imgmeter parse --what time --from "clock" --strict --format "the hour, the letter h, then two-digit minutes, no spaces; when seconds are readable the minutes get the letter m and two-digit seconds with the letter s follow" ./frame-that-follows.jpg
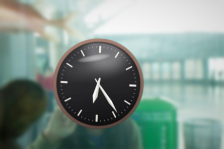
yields 6h24
